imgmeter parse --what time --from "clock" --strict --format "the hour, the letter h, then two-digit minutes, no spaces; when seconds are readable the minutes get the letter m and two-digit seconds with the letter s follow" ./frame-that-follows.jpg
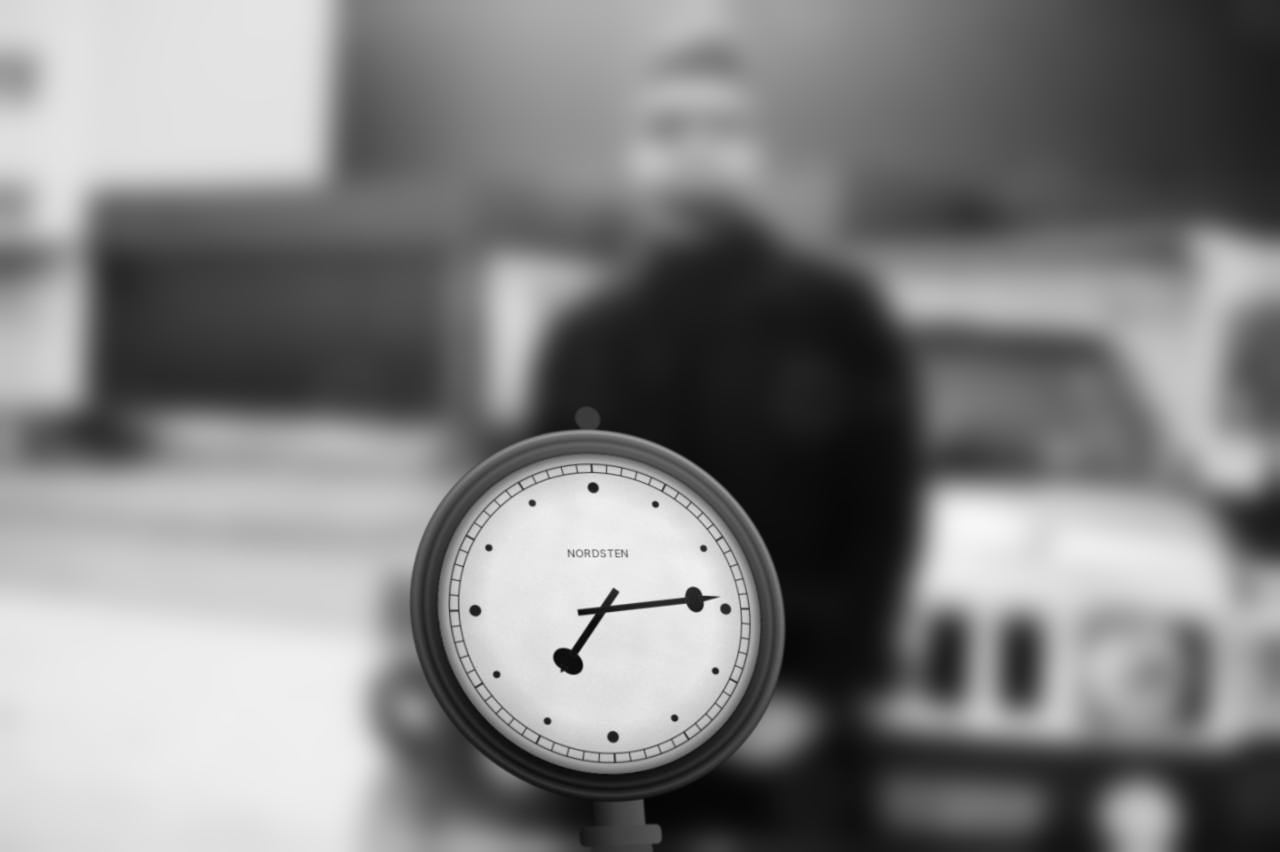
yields 7h14
